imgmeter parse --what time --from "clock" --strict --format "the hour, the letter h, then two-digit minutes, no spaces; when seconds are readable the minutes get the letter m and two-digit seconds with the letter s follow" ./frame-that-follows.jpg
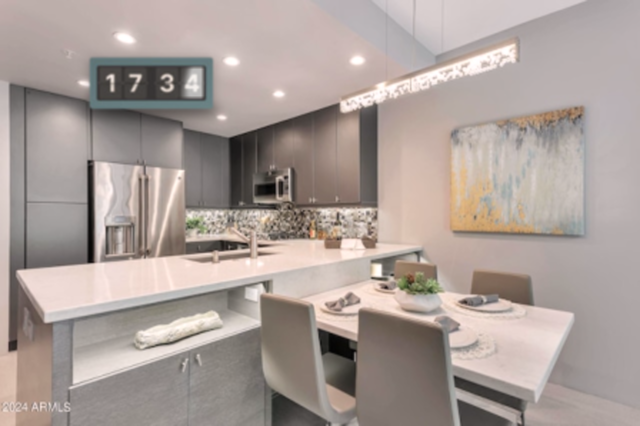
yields 17h34
